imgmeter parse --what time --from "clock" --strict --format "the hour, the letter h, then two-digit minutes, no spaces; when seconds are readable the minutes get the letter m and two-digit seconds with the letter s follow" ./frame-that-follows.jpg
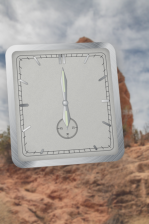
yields 6h00
